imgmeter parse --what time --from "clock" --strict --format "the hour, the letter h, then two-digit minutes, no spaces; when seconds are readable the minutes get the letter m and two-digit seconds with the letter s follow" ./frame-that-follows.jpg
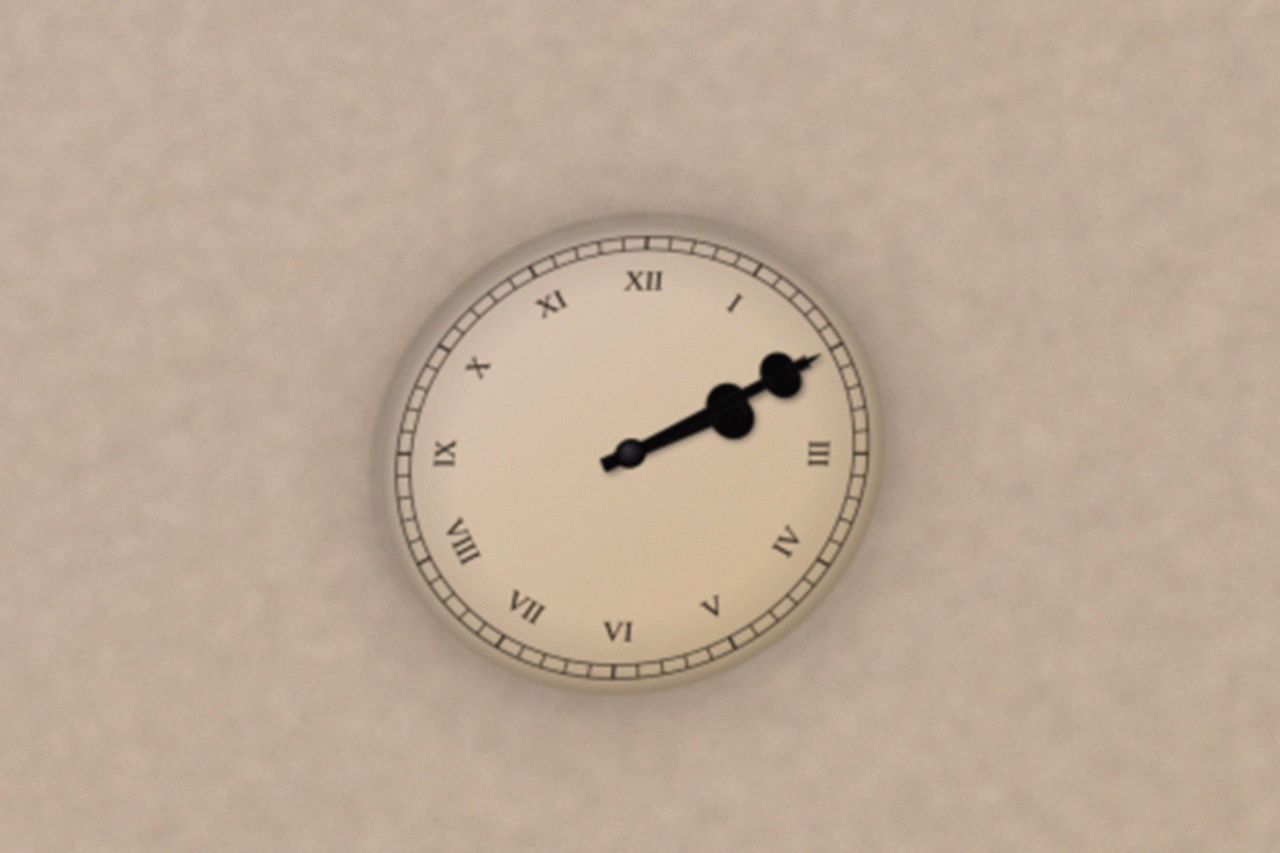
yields 2h10
